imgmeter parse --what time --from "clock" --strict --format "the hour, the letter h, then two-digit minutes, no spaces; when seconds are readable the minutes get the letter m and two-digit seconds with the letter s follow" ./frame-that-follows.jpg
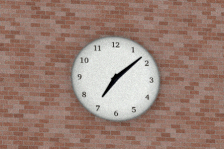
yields 7h08
